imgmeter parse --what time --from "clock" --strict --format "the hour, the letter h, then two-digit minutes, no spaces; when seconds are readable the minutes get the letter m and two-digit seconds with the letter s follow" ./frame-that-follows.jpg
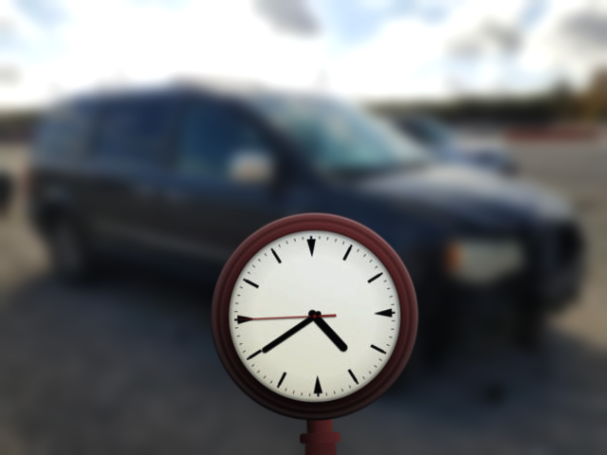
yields 4h39m45s
